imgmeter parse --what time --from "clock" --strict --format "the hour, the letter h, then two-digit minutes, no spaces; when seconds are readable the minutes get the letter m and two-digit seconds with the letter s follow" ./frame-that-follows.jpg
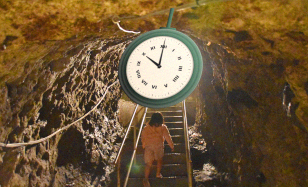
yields 10h00
